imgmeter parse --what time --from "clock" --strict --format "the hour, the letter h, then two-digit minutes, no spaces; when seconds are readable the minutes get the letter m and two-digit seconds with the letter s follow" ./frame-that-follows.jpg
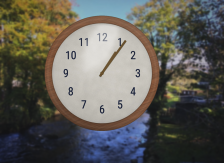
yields 1h06
